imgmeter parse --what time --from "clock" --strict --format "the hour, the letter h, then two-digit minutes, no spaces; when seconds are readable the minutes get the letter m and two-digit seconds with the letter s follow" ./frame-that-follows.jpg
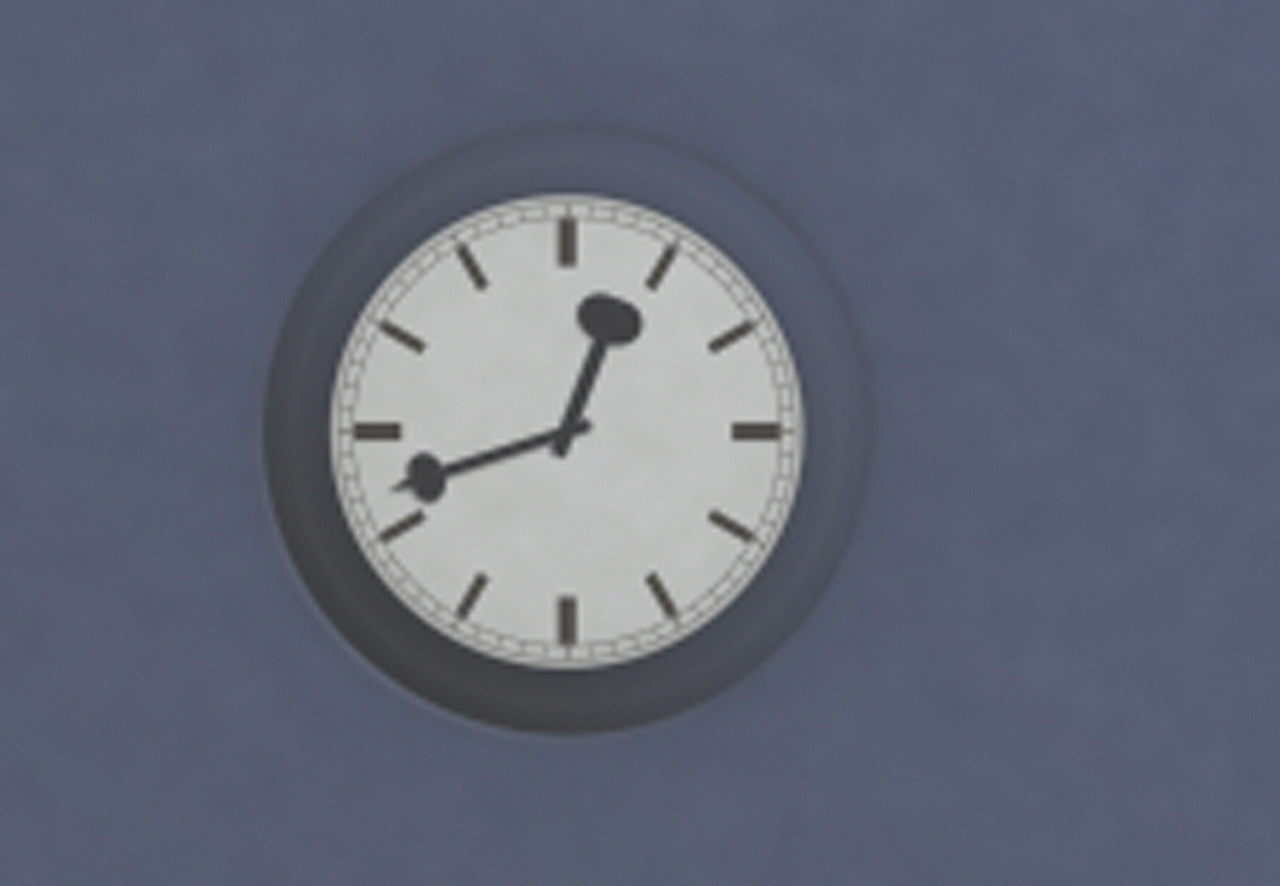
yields 12h42
